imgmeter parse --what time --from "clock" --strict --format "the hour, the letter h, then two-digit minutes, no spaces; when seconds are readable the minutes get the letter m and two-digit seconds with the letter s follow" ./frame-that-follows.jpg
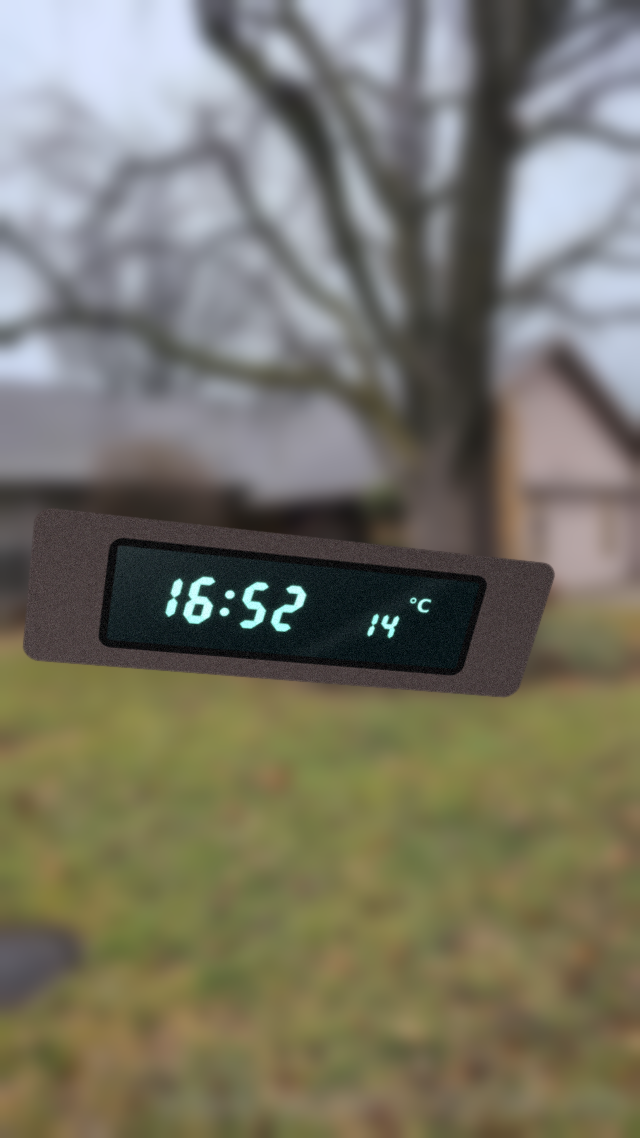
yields 16h52
